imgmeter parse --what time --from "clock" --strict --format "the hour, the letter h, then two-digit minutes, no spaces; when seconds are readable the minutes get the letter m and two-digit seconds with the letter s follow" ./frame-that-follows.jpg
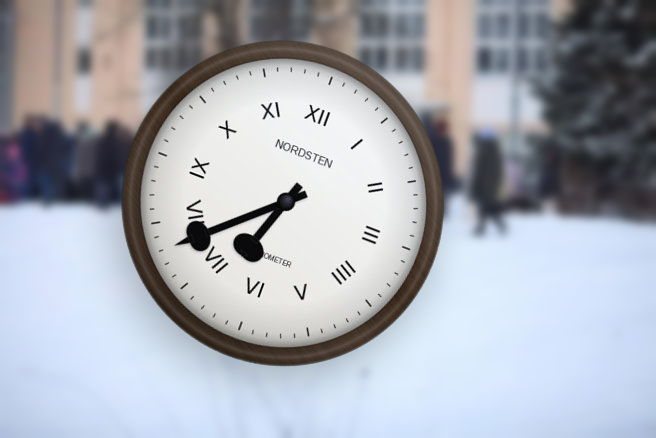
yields 6h38
